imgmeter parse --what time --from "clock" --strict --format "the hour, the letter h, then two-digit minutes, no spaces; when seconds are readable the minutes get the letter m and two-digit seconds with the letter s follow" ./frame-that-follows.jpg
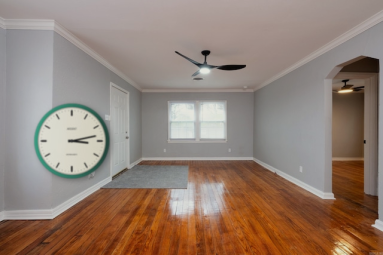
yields 3h13
